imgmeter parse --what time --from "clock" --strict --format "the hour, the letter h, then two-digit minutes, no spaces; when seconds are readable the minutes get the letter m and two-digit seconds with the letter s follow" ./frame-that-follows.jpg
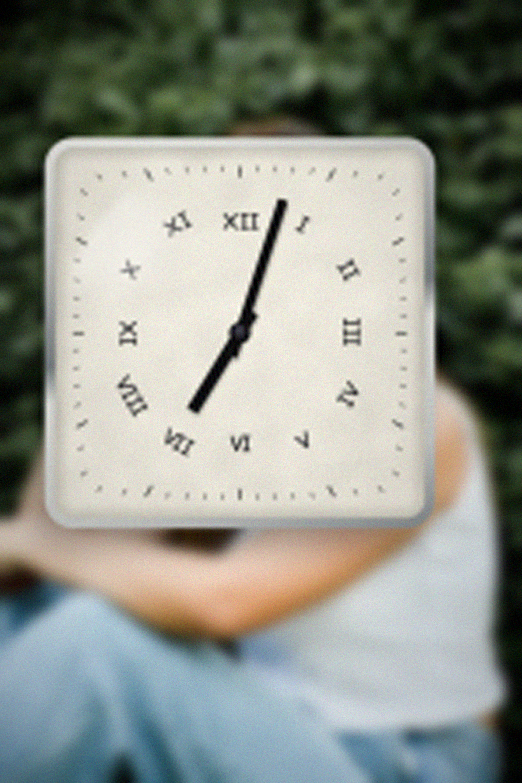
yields 7h03
